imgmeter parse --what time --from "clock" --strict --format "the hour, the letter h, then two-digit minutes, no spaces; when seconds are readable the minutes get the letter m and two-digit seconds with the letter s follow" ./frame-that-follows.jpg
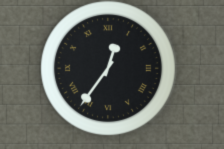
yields 12h36
